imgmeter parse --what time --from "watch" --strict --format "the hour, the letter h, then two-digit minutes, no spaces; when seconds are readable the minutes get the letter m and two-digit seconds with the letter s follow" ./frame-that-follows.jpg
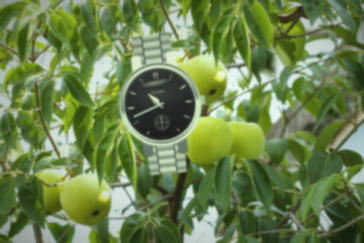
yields 10h42
